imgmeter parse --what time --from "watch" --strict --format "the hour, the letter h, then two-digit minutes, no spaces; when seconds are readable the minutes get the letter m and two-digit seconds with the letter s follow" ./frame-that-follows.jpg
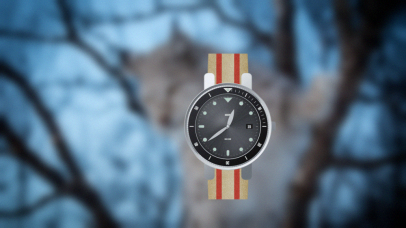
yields 12h39
